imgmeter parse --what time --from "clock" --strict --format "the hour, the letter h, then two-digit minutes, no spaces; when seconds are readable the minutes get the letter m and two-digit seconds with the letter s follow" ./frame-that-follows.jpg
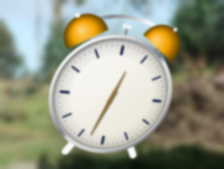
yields 12h33
